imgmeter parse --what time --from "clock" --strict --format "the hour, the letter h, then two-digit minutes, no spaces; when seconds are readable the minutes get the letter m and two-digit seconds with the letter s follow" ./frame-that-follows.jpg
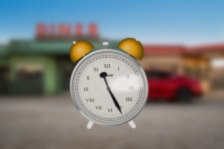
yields 11h26
